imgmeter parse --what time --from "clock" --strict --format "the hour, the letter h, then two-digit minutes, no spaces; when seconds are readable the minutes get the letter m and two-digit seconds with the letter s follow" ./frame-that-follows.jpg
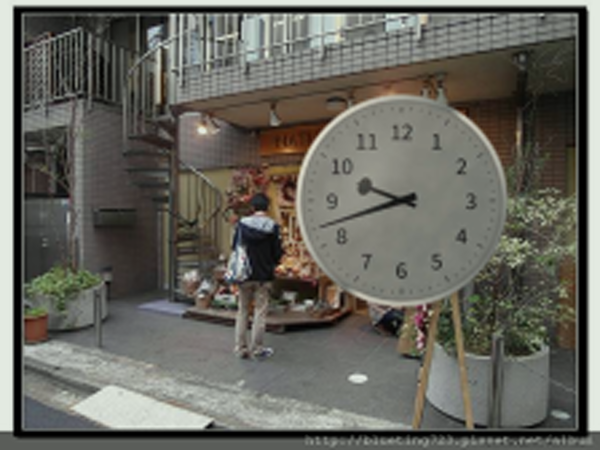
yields 9h42
